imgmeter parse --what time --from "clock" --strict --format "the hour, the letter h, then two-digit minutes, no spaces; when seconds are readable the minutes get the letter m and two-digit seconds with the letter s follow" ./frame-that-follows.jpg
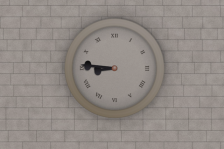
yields 8h46
